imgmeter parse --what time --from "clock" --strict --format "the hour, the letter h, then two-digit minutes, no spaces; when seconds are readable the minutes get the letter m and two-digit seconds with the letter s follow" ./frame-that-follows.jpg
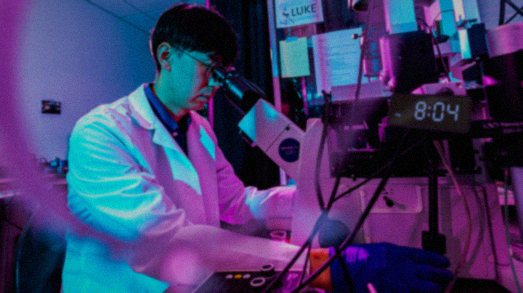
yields 8h04
